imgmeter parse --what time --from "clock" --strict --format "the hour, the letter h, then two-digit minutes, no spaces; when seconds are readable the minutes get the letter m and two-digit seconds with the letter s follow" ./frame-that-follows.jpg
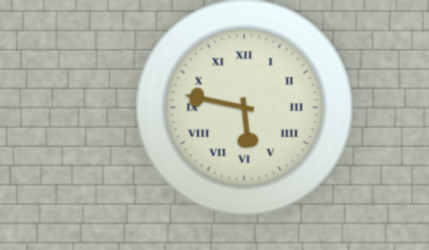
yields 5h47
